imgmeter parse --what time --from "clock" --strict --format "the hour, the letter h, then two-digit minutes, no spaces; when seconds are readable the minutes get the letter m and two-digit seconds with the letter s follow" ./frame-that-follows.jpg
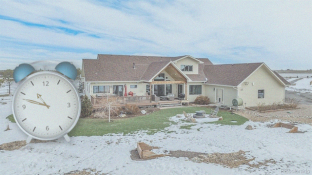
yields 10h48
